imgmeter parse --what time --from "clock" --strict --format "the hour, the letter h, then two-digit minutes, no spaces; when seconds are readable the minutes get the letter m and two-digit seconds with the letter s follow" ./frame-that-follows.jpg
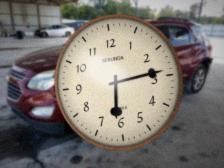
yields 6h14
